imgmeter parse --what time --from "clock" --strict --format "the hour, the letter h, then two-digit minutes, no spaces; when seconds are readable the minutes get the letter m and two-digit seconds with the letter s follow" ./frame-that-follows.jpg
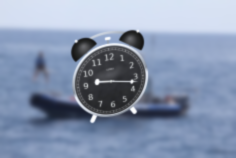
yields 9h17
